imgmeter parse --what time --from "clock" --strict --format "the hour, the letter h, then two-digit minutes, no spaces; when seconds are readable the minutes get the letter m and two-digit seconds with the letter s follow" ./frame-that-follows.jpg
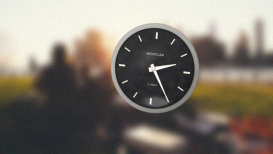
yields 2h25
